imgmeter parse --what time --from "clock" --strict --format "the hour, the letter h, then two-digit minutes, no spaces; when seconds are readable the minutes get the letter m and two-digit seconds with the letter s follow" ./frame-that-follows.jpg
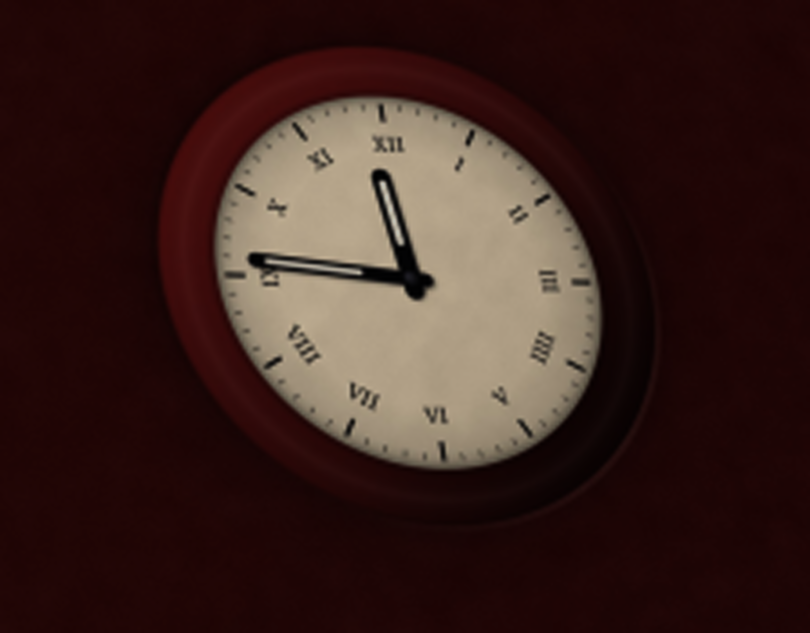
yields 11h46
